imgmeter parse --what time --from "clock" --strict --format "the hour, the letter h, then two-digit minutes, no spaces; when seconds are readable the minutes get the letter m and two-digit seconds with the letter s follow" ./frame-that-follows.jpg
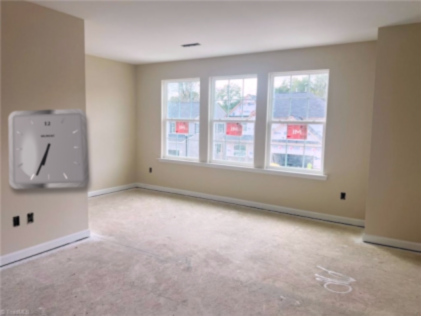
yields 6h34
